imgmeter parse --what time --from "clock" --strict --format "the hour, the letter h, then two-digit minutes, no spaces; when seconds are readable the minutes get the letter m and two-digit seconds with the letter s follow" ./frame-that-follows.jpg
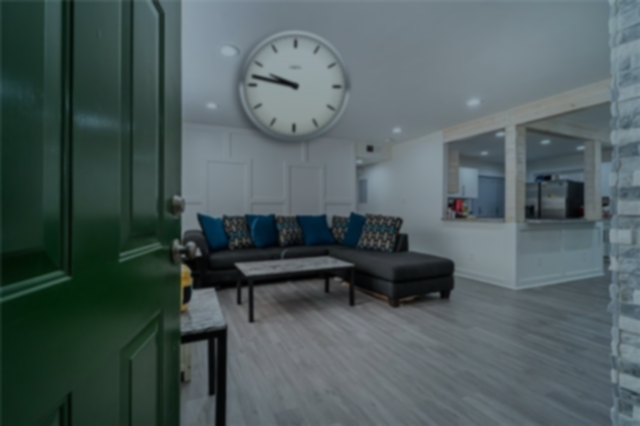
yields 9h47
